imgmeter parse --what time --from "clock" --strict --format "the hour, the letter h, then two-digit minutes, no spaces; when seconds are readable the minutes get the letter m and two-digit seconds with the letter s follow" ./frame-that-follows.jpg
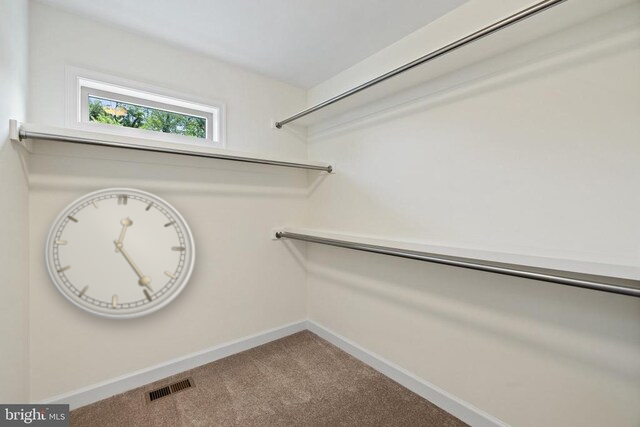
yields 12h24
